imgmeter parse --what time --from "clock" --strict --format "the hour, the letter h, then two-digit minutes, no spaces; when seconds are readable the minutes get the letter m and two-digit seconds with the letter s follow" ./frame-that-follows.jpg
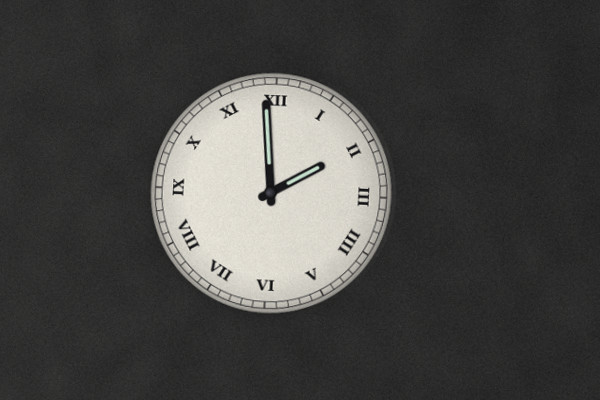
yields 1h59
